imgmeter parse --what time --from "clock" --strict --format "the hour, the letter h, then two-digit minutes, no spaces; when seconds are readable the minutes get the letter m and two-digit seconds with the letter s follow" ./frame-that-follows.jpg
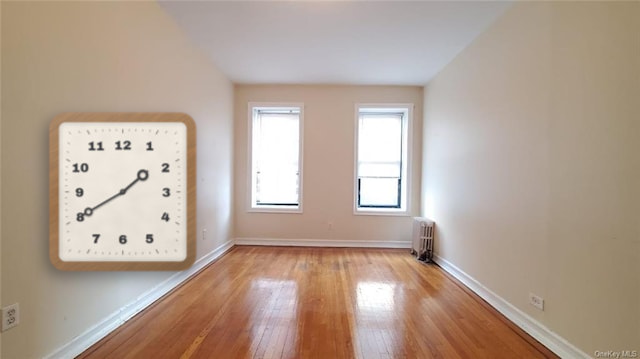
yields 1h40
